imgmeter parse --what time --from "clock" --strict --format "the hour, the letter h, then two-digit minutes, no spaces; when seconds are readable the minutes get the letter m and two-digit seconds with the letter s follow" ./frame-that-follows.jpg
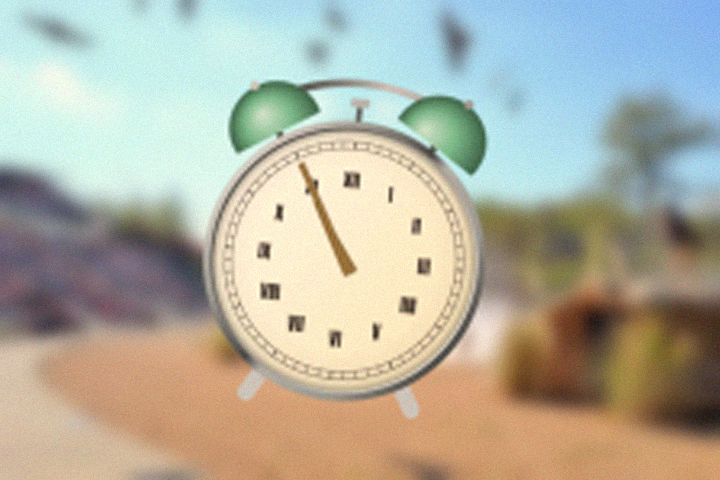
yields 10h55
